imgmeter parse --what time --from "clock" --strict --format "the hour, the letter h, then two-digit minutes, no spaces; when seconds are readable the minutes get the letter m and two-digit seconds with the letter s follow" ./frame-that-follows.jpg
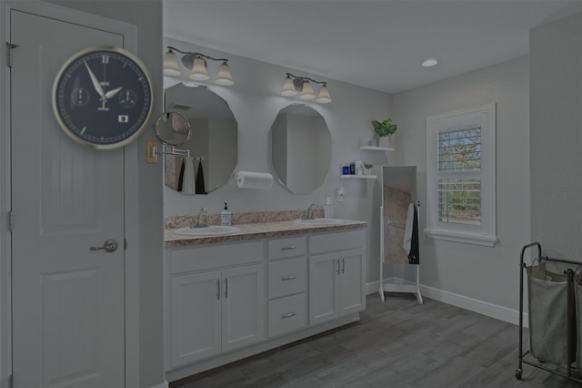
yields 1h55
